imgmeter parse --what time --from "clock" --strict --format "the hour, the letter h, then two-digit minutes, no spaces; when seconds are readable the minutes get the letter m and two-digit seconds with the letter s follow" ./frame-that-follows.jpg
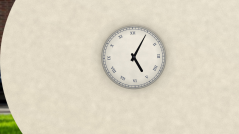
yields 5h05
